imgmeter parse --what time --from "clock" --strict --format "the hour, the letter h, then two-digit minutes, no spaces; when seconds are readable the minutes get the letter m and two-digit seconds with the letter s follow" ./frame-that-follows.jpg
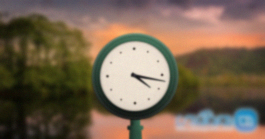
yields 4h17
